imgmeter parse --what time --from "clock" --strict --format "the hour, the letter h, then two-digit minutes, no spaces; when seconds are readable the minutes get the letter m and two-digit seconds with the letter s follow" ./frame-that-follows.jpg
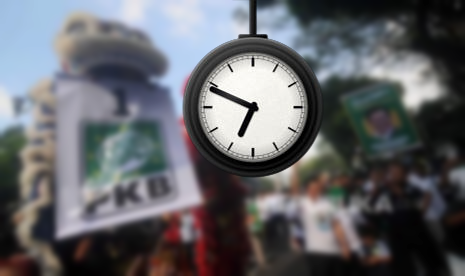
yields 6h49
